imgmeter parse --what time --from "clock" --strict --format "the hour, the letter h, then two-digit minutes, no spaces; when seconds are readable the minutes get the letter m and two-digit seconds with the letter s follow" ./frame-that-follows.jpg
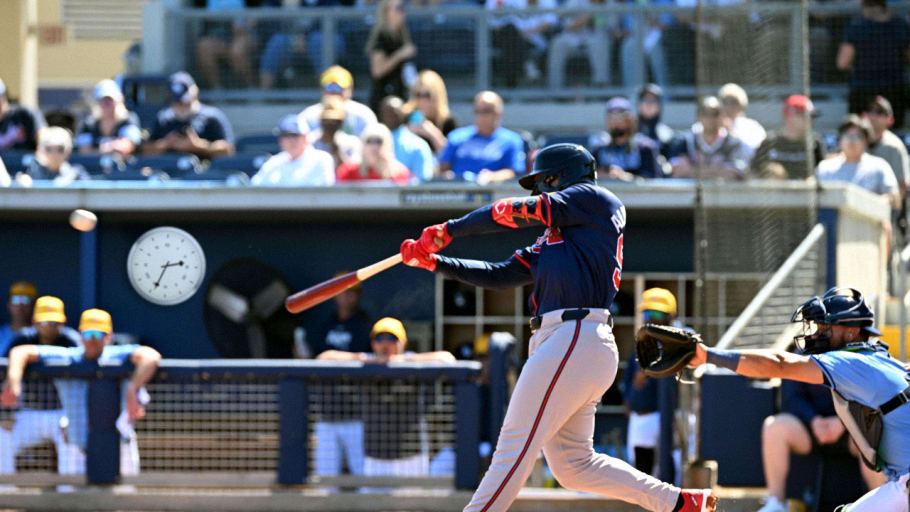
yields 2h34
